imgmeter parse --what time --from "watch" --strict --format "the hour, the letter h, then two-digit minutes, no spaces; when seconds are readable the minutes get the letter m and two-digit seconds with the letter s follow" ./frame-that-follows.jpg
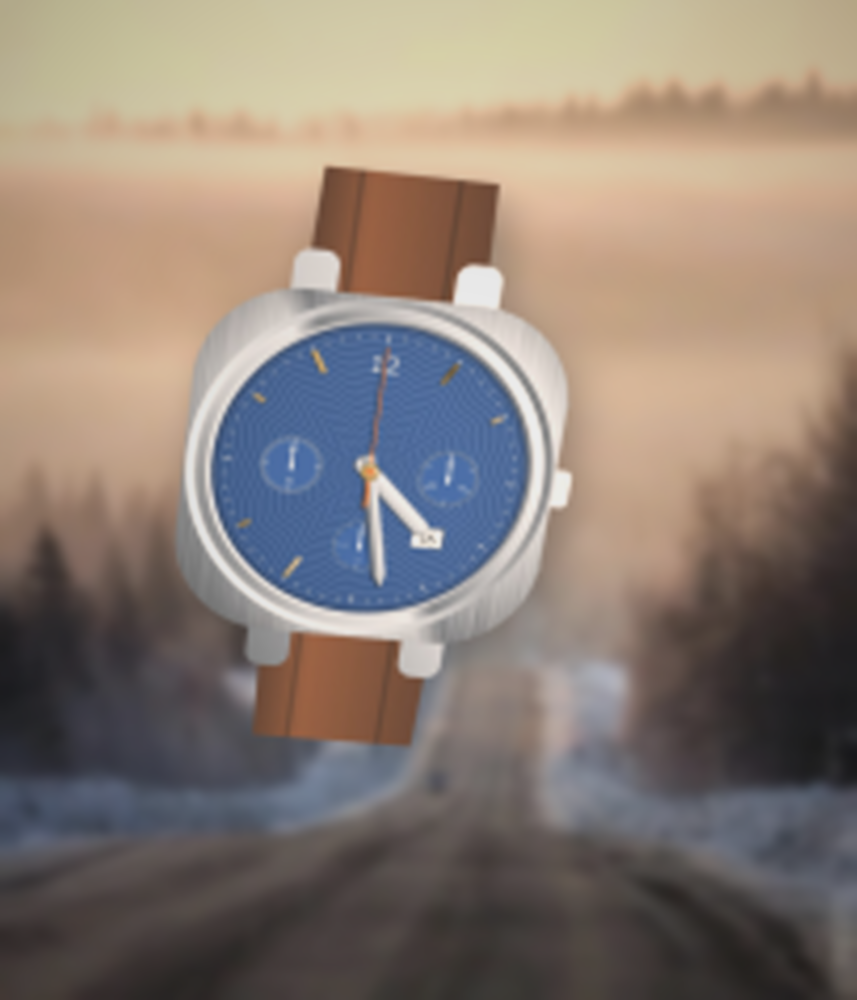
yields 4h28
